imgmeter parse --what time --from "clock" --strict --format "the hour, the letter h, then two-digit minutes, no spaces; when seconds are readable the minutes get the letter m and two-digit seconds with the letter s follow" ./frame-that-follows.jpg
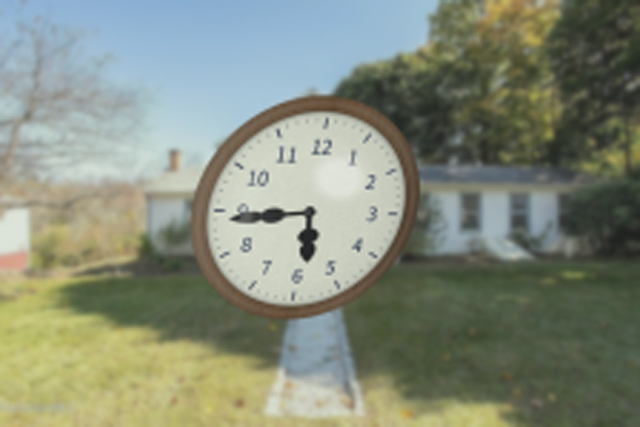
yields 5h44
